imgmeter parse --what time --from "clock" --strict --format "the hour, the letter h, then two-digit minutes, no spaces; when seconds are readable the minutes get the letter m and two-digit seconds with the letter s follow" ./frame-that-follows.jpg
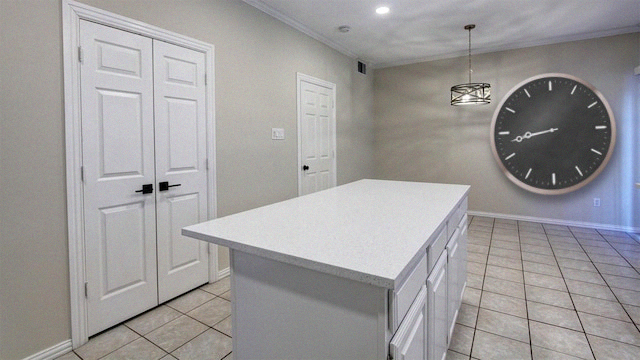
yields 8h43
